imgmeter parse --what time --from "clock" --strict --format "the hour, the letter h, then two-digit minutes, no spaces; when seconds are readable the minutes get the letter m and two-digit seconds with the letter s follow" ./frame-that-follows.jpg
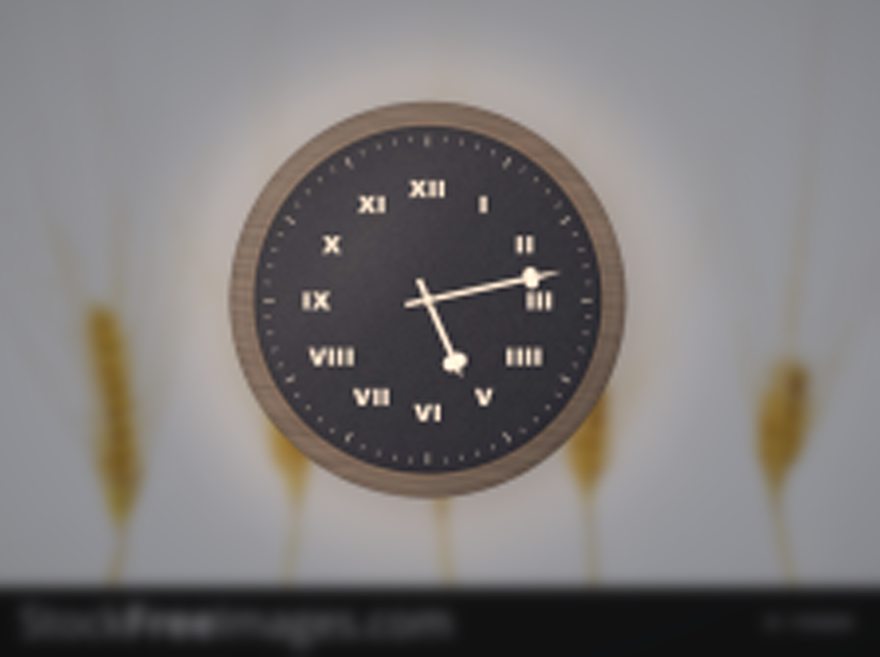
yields 5h13
